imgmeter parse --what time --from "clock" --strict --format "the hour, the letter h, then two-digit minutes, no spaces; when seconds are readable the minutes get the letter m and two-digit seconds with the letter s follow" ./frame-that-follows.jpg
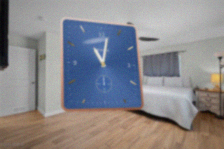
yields 11h02
